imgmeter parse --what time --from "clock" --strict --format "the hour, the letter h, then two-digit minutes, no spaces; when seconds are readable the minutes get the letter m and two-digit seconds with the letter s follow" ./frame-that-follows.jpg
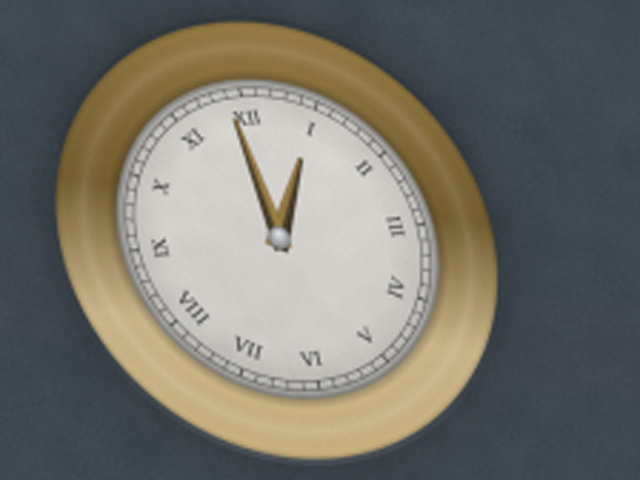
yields 12h59
